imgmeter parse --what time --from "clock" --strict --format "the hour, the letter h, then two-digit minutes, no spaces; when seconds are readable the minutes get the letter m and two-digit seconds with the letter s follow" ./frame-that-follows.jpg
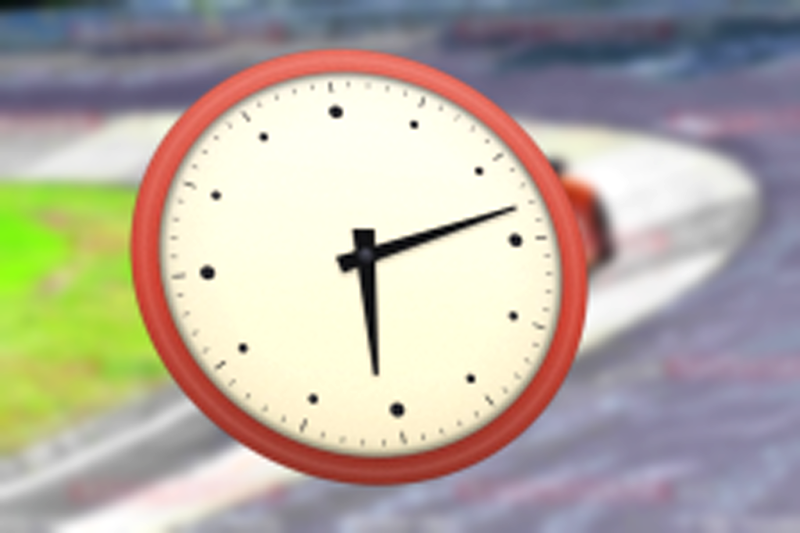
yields 6h13
